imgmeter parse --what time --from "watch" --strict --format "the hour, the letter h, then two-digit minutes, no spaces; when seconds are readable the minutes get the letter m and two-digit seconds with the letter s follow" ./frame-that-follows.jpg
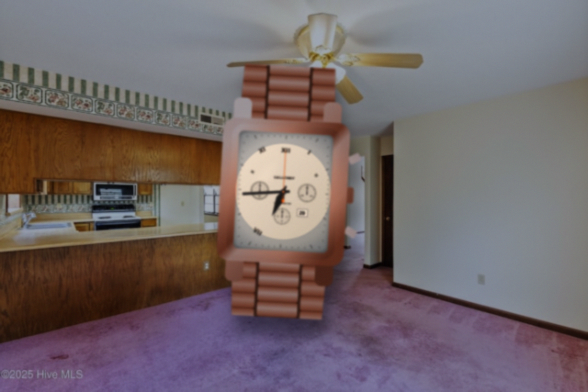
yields 6h44
